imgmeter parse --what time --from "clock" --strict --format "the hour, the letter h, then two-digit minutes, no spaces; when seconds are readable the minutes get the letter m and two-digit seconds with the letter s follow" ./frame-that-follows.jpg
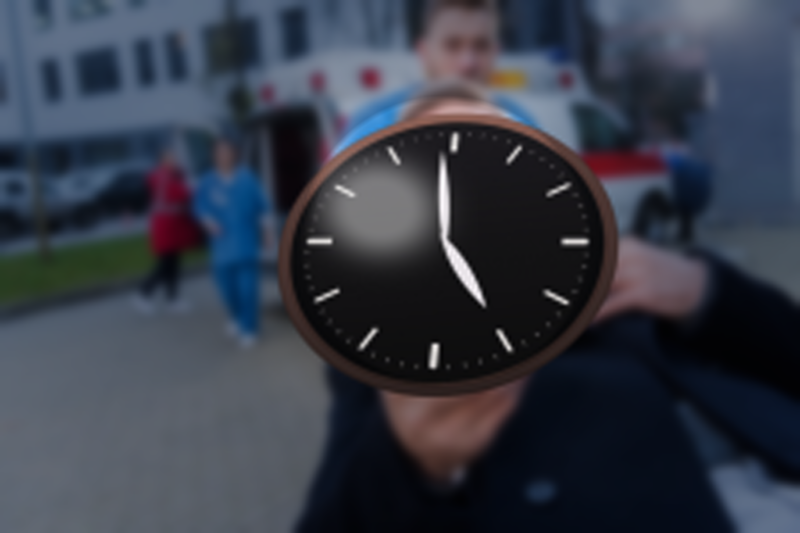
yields 4h59
